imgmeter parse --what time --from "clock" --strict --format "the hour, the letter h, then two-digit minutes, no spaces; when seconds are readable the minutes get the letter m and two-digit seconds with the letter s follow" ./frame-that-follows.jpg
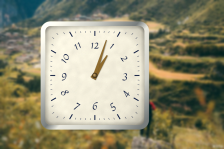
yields 1h03
